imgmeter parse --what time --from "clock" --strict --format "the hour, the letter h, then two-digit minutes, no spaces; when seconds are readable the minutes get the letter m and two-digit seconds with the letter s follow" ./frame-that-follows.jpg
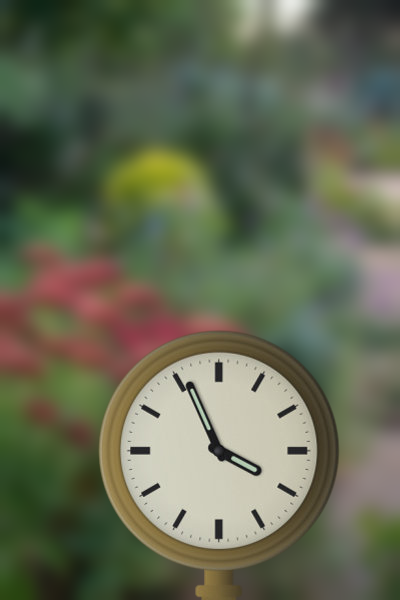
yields 3h56
